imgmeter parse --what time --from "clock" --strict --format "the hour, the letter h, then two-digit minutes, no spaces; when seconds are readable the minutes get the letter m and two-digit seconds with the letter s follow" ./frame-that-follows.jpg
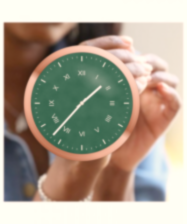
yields 1h37
